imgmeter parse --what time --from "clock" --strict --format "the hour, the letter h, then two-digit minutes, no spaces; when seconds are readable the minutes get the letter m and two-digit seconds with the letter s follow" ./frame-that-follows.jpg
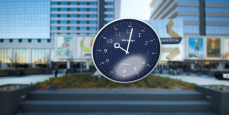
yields 10h01
